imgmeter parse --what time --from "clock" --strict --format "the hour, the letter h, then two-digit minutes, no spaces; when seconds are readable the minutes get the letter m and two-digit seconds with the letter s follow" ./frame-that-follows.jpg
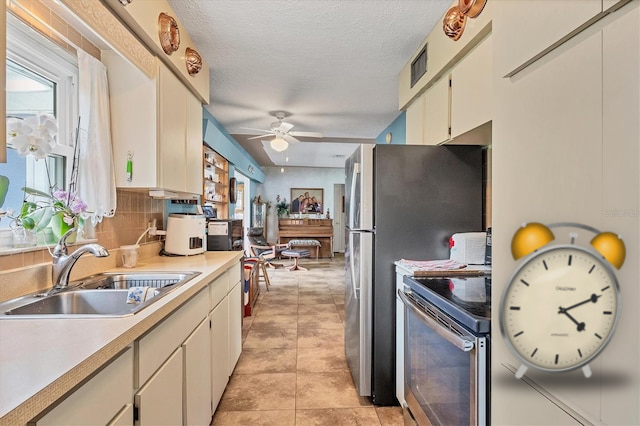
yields 4h11
